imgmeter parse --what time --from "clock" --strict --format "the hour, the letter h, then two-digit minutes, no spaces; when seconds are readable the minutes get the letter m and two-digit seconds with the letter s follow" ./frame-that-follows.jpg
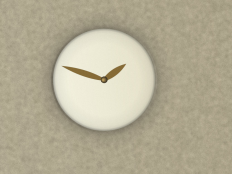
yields 1h48
